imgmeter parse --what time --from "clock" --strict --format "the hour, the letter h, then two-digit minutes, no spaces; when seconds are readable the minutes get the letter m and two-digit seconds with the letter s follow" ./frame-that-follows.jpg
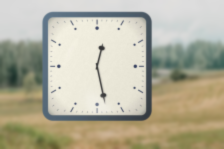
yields 12h28
